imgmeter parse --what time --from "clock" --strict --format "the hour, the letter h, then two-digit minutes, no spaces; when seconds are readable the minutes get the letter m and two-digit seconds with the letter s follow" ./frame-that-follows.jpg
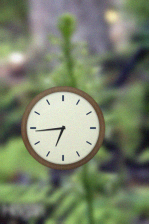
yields 6h44
